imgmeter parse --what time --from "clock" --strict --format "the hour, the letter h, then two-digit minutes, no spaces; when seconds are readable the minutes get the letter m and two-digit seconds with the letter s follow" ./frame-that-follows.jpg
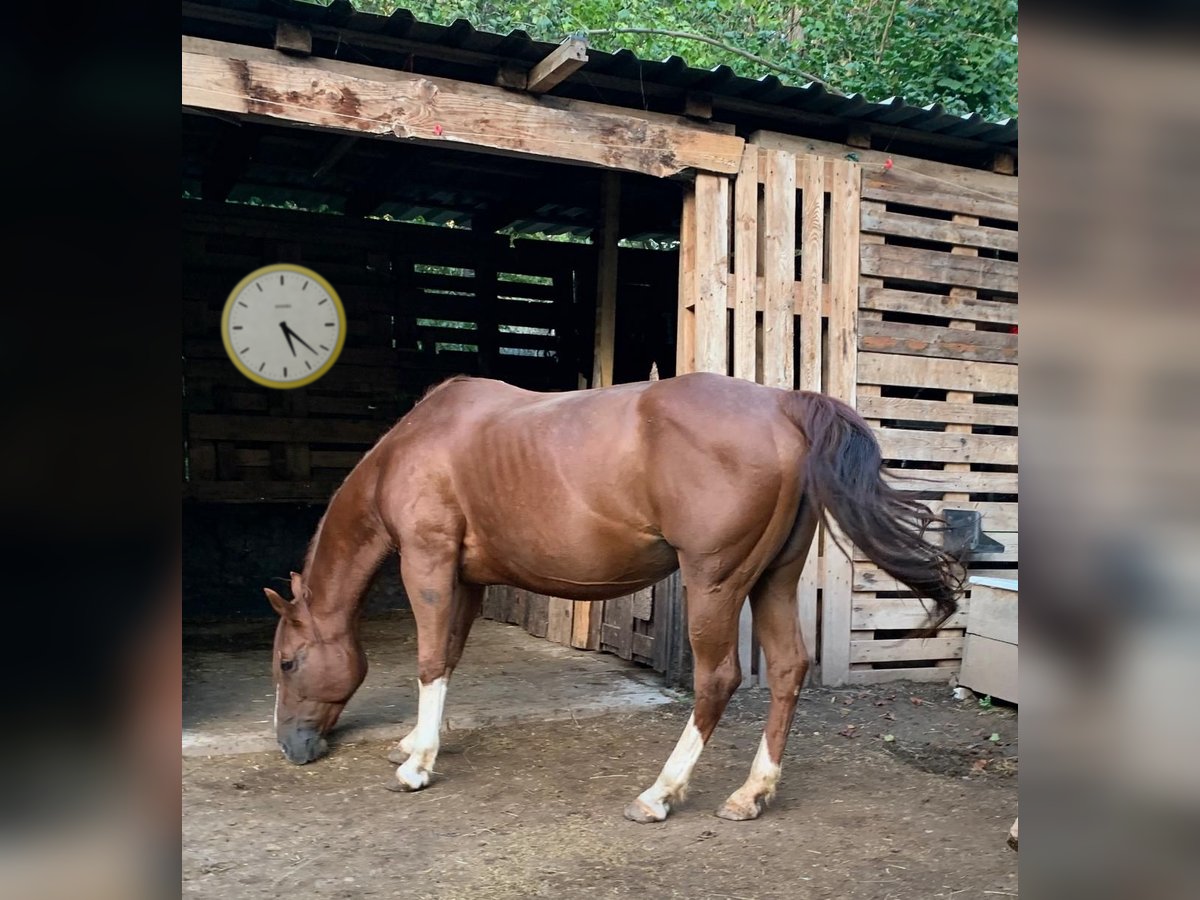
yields 5h22
